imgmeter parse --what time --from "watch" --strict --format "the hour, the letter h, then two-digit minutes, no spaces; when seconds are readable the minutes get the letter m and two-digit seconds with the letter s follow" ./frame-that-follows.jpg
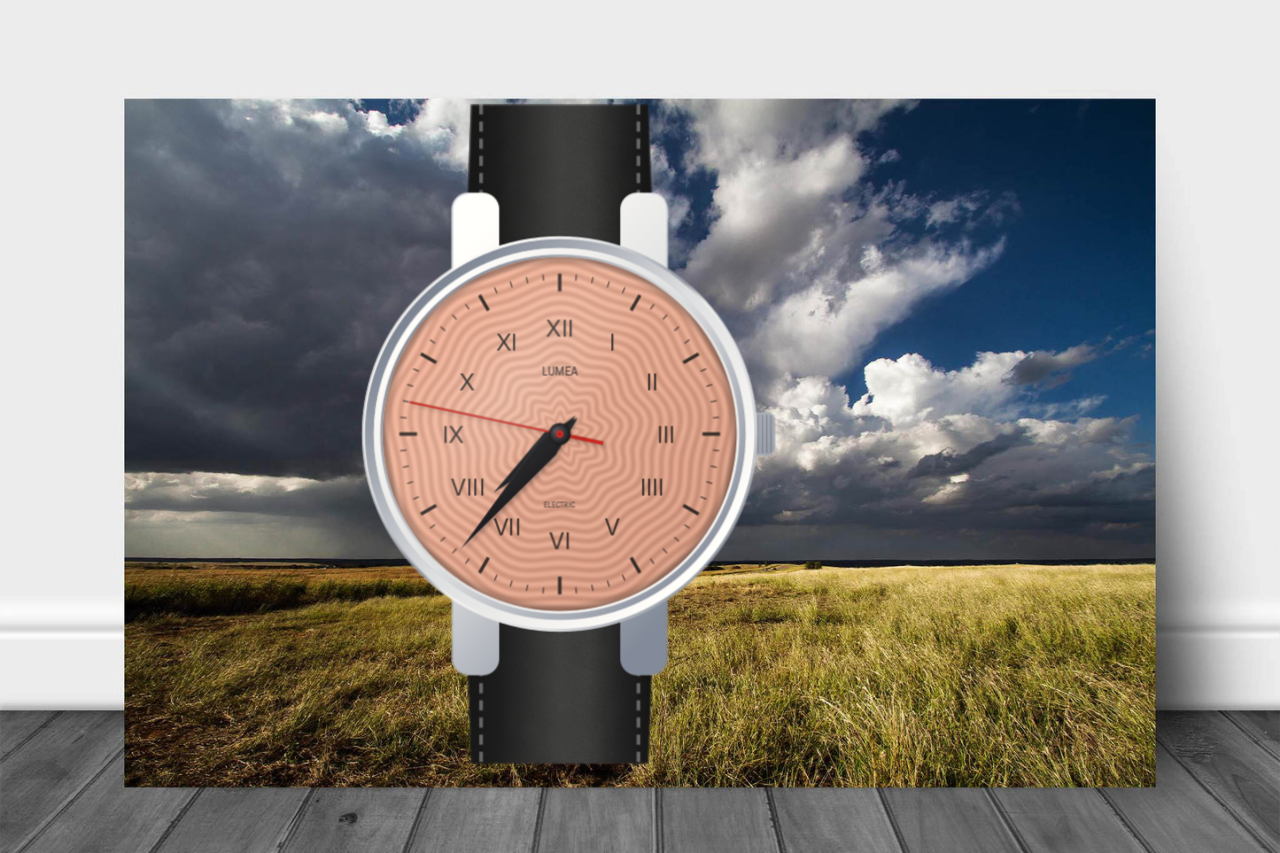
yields 7h36m47s
